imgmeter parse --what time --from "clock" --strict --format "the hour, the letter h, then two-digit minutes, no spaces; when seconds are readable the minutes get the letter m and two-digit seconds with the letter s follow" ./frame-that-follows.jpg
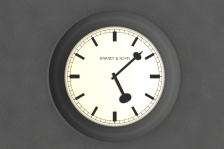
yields 5h08
